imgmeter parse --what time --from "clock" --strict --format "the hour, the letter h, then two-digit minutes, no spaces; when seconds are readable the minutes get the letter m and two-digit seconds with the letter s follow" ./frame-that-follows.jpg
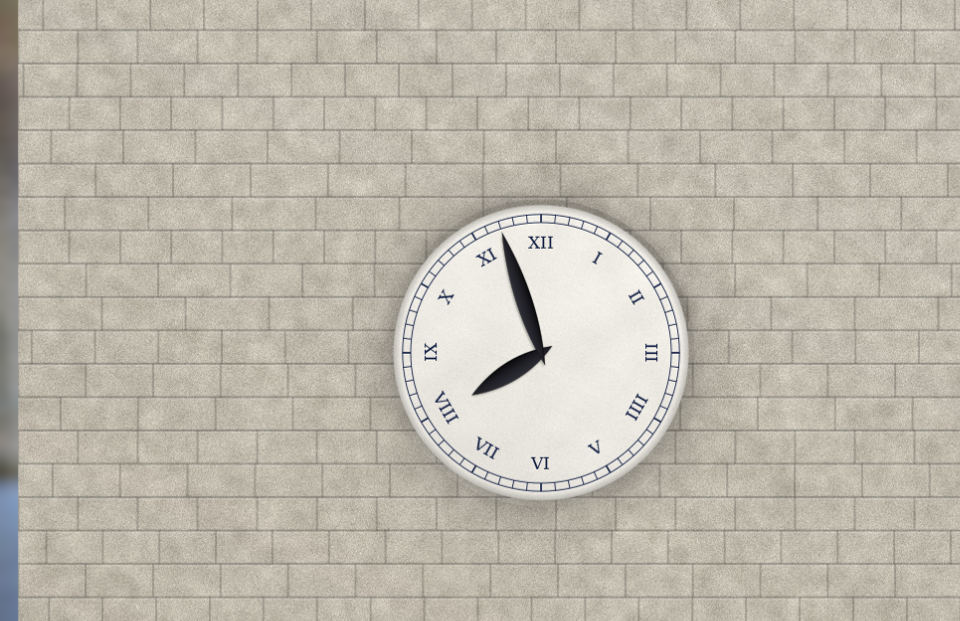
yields 7h57
